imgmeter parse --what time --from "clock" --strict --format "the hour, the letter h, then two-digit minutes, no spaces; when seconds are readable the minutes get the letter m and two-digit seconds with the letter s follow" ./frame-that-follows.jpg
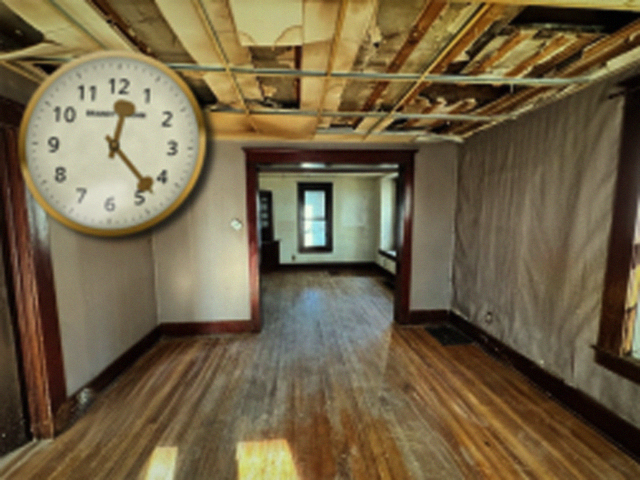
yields 12h23
